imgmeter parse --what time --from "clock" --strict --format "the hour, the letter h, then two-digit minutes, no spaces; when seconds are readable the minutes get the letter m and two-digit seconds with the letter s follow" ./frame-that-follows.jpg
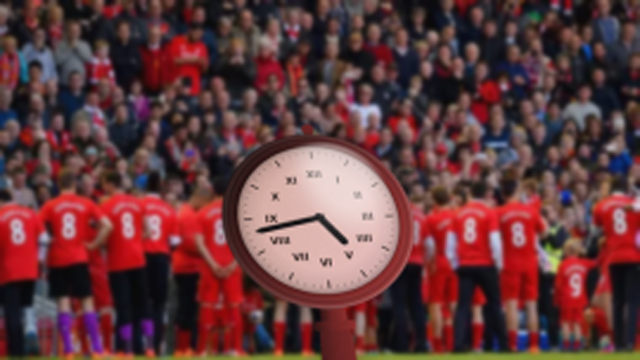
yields 4h43
